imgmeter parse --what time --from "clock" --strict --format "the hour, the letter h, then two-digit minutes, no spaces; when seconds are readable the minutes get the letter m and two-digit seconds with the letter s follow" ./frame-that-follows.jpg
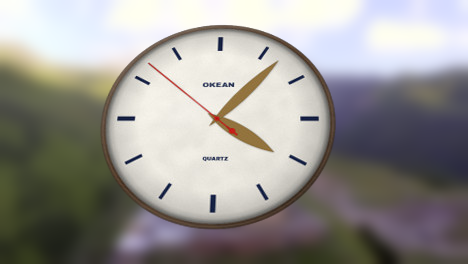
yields 4h06m52s
